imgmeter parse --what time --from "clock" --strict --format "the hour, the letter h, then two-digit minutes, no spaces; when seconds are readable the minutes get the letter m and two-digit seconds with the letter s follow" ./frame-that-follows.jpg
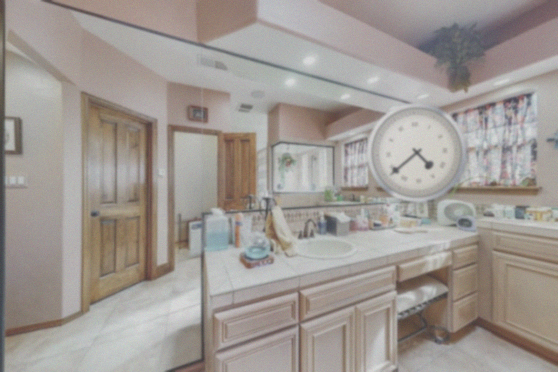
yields 4h39
